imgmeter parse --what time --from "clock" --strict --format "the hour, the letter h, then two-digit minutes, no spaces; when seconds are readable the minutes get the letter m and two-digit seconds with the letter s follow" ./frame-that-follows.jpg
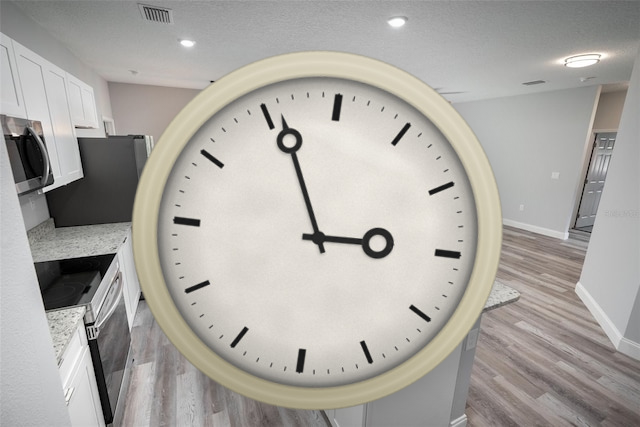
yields 2h56
